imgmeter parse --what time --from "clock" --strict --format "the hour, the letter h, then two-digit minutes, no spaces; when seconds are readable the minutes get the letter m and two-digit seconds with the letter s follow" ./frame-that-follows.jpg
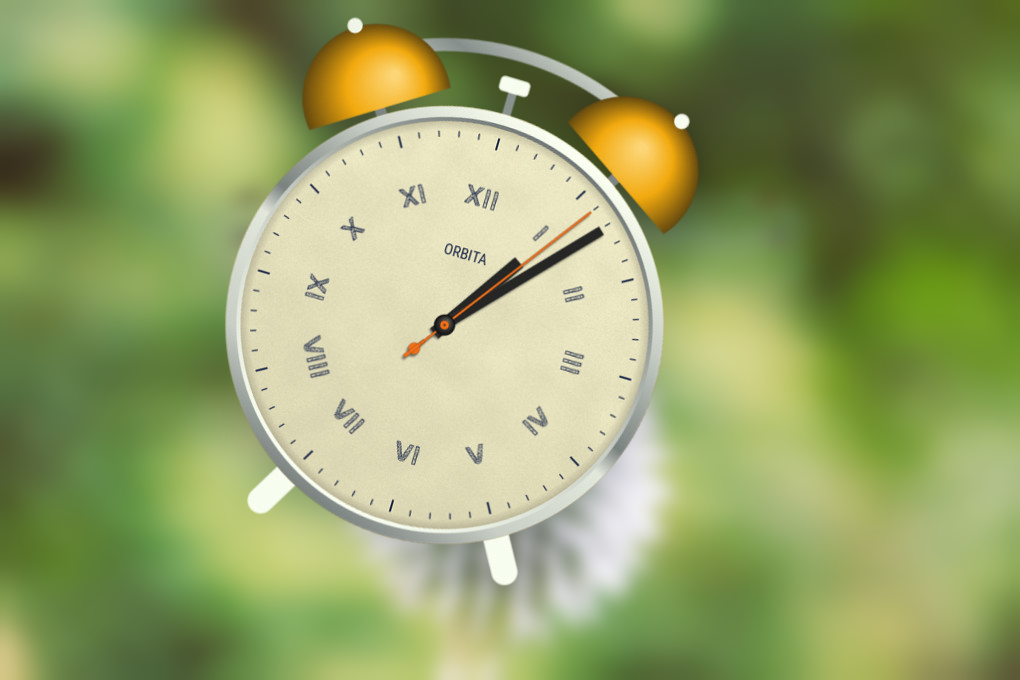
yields 1h07m06s
